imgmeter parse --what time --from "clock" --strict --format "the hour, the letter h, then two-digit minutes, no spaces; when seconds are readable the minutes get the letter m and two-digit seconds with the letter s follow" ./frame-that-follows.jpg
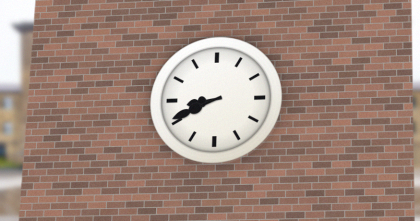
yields 8h41
